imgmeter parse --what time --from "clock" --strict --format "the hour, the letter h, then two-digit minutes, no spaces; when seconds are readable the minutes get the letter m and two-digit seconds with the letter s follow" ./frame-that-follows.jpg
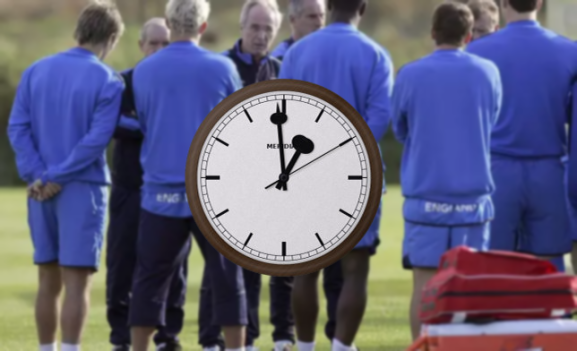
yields 12h59m10s
